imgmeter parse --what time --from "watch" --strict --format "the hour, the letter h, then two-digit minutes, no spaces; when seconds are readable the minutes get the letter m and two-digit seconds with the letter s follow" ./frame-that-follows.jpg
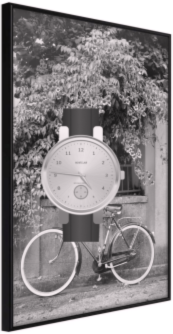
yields 4h46
